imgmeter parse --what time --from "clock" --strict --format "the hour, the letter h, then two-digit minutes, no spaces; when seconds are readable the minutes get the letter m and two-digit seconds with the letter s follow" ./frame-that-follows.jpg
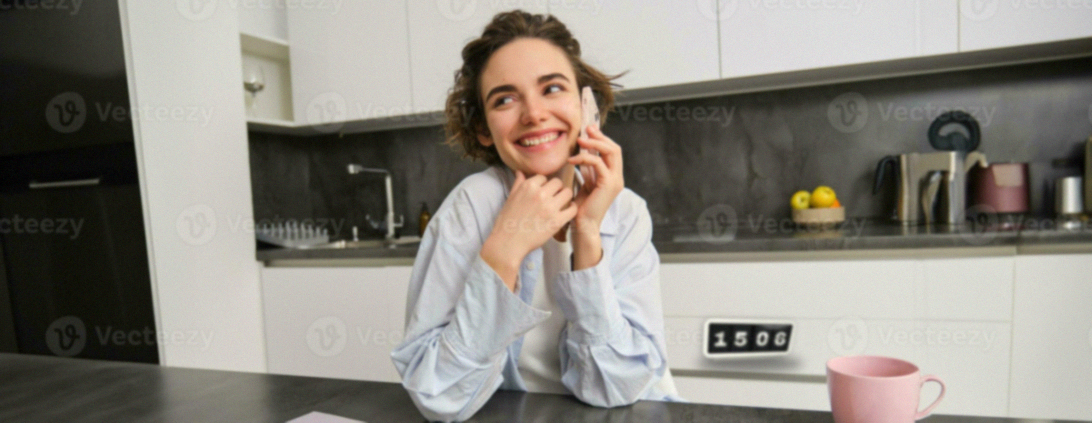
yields 15h06
